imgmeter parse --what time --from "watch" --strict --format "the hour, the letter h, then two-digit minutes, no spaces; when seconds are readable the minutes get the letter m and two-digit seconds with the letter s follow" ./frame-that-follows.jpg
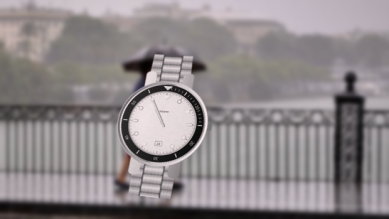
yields 10h55
